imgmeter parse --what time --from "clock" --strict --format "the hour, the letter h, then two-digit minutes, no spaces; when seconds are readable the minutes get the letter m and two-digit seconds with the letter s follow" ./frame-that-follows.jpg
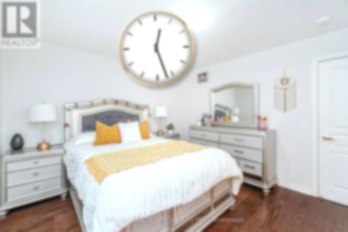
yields 12h27
